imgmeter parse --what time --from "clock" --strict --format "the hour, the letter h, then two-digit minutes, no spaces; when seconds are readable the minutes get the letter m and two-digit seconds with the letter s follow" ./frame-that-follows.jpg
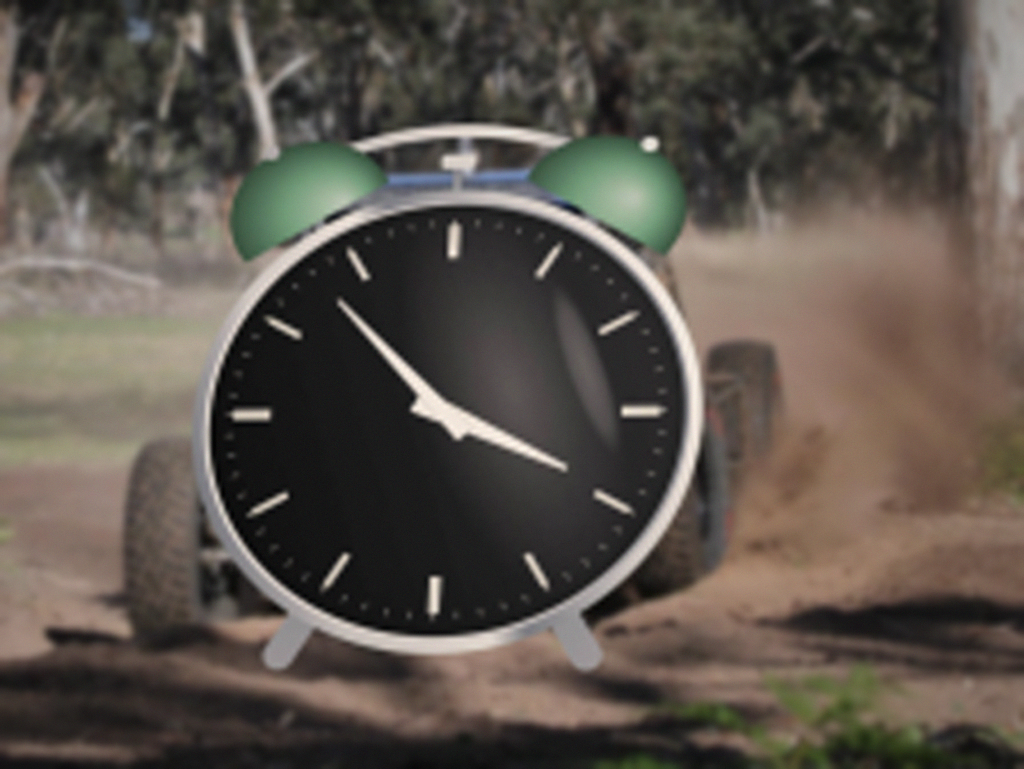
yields 3h53
